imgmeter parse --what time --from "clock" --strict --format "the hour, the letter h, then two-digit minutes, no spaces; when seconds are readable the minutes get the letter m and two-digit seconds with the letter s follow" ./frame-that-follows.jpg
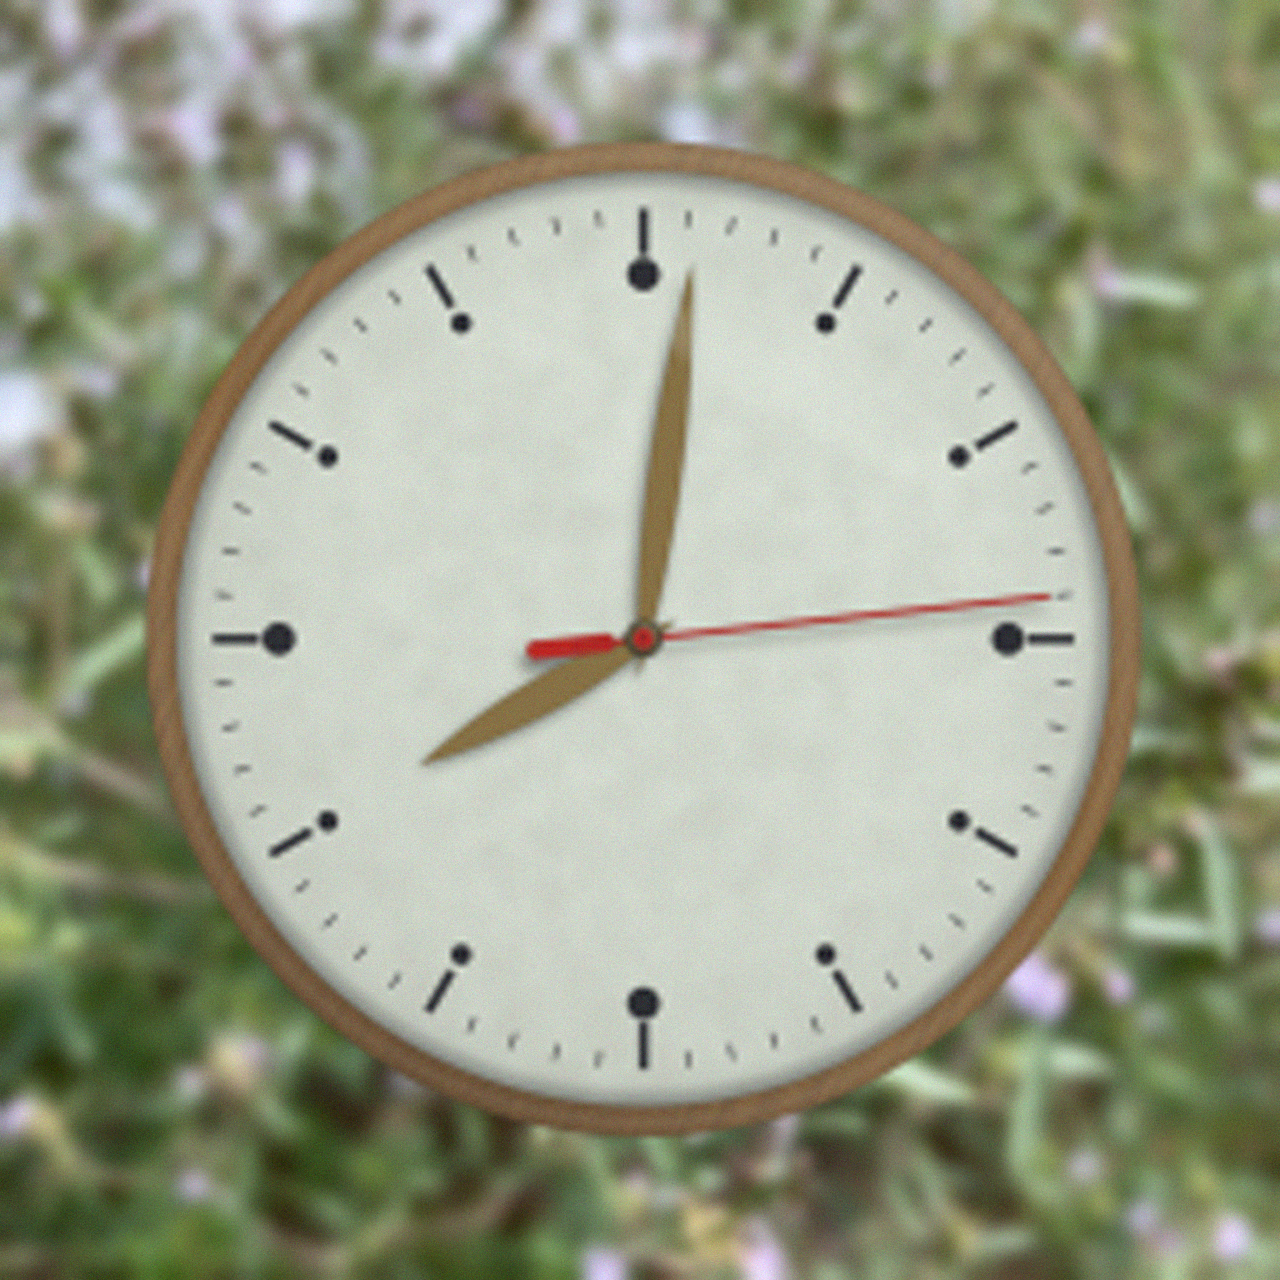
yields 8h01m14s
